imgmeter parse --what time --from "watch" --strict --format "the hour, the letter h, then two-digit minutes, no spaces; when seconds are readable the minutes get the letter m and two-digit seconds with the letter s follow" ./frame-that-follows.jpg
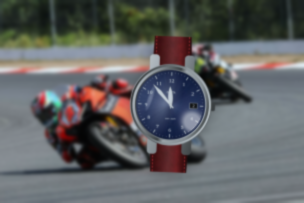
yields 11h53
